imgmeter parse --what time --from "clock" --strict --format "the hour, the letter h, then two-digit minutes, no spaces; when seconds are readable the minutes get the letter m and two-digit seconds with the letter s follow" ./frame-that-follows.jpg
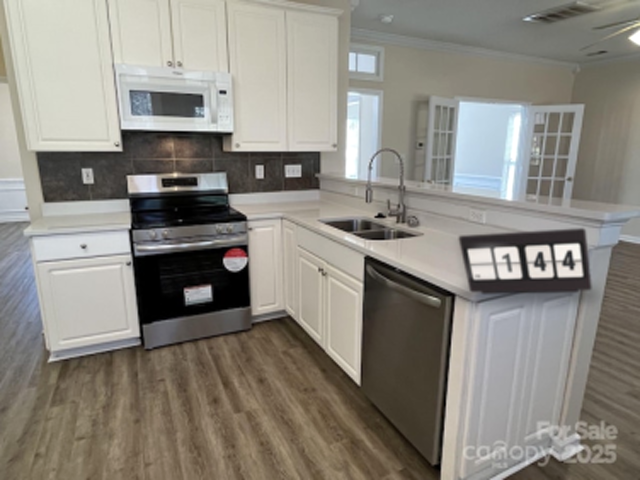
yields 1h44
